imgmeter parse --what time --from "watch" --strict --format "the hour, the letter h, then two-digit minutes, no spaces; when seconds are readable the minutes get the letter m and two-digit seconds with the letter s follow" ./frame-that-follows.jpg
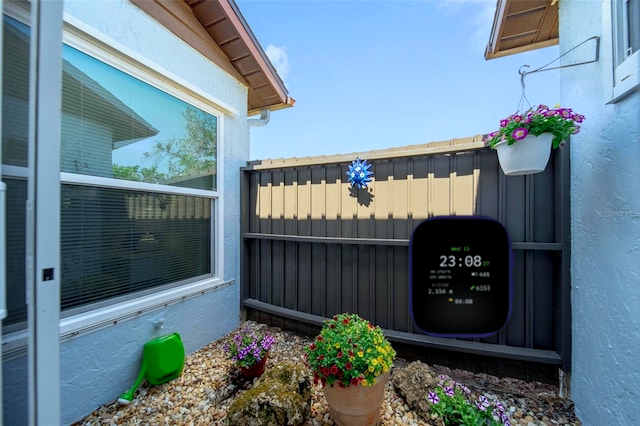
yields 23h08
